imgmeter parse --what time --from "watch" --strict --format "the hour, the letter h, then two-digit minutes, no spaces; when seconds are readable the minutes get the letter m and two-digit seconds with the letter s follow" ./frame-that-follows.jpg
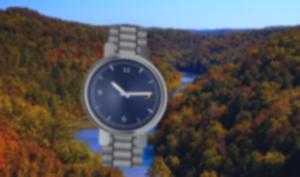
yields 10h14
